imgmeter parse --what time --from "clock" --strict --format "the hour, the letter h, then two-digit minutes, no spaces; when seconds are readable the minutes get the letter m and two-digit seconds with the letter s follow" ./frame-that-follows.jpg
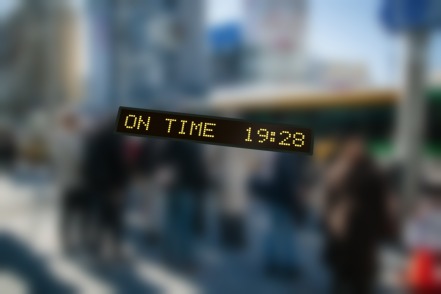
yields 19h28
